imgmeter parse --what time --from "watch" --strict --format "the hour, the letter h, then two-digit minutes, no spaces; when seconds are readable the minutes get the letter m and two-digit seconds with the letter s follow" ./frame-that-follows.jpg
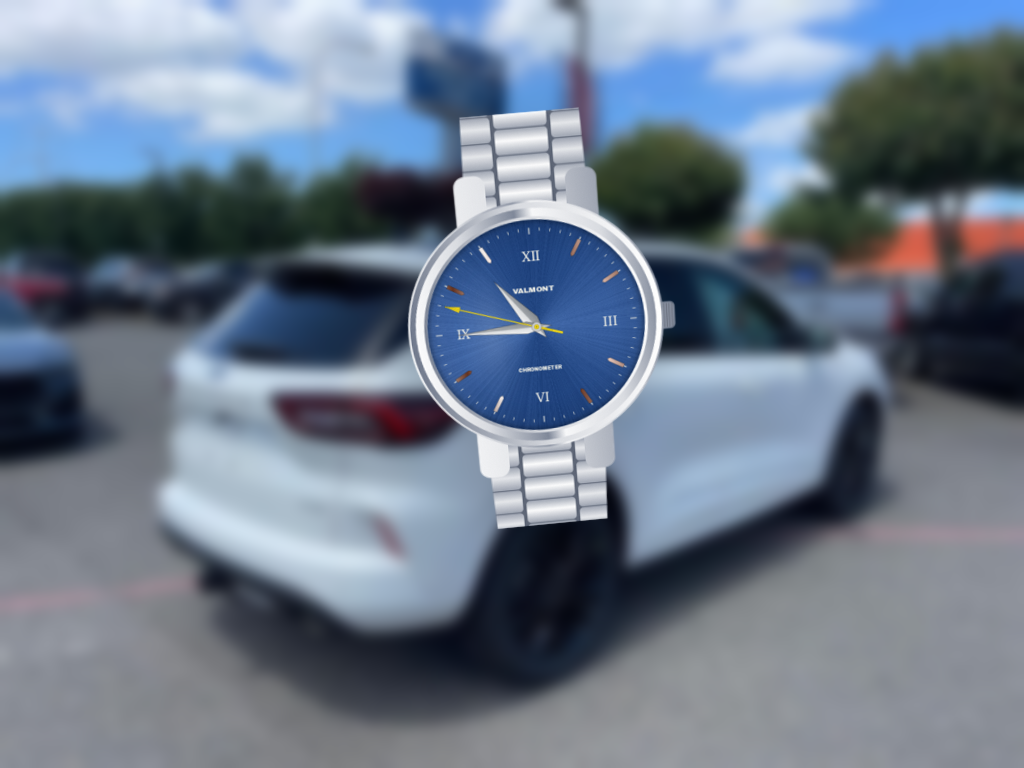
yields 10h44m48s
